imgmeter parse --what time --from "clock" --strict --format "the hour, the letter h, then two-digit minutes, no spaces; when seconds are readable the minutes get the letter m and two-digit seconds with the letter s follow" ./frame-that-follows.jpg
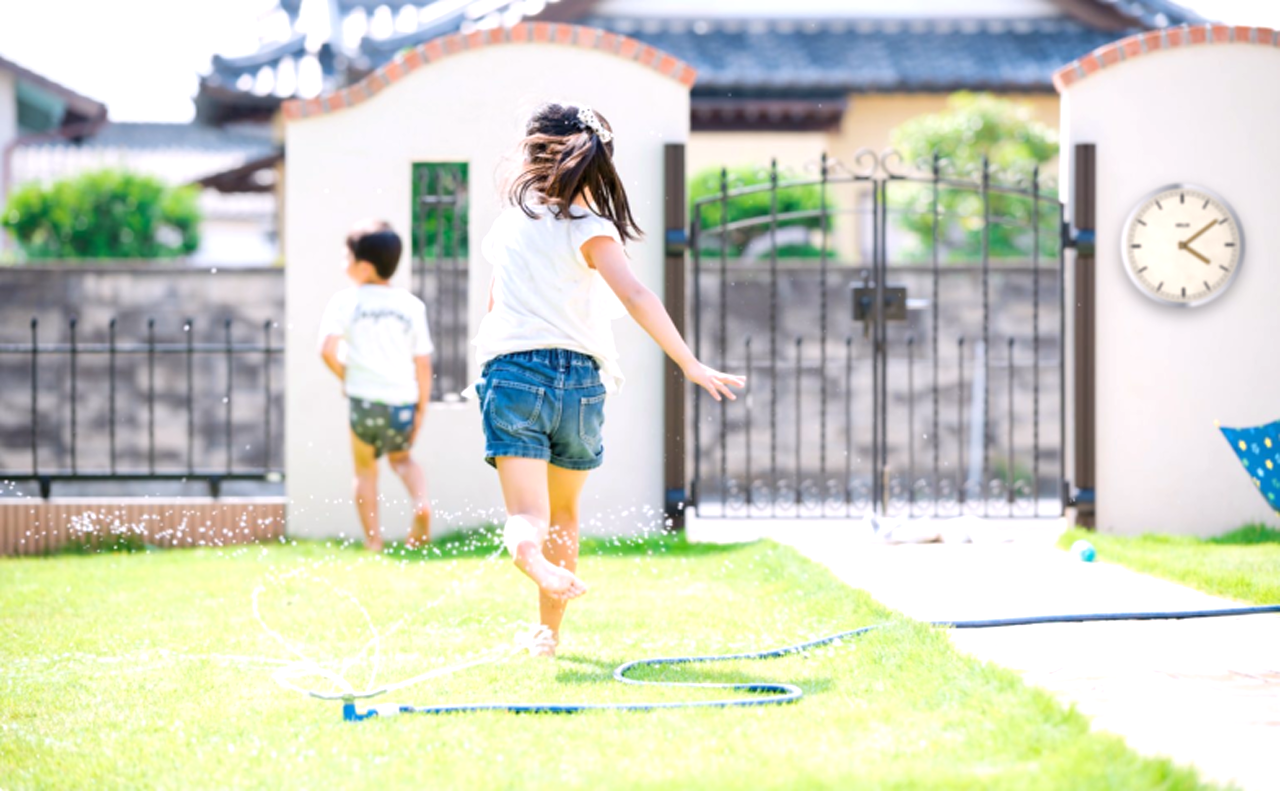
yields 4h09
